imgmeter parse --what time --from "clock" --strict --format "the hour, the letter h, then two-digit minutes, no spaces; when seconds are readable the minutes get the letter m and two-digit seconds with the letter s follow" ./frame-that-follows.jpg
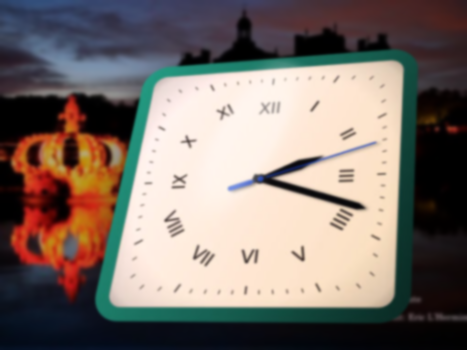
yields 2h18m12s
